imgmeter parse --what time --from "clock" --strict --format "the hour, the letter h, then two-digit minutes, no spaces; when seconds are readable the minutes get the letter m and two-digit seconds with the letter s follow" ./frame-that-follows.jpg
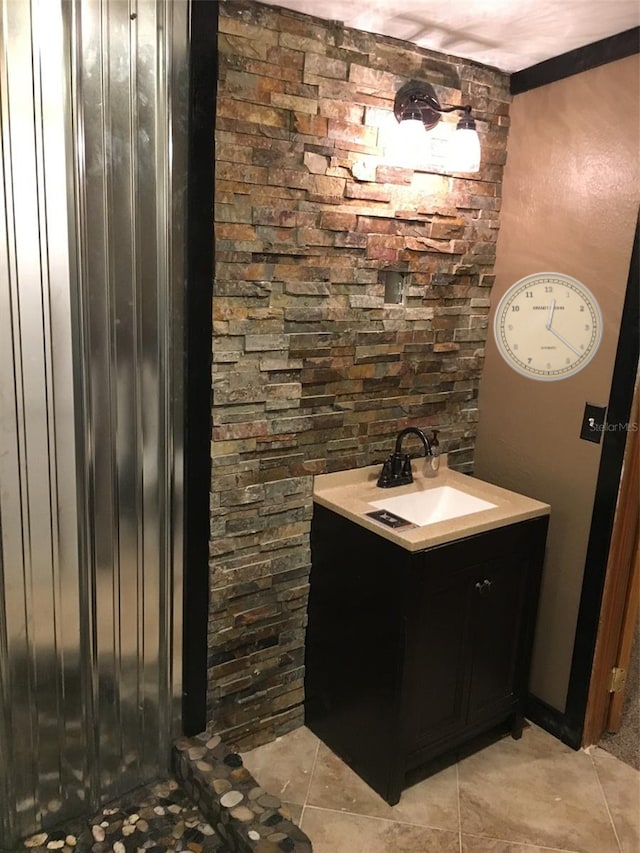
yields 12h22
